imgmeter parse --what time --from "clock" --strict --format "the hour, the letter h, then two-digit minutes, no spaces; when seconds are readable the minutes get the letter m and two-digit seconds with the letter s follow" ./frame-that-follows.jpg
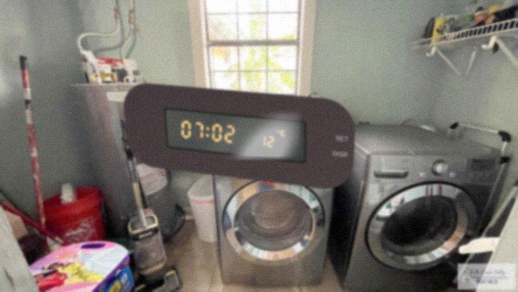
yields 7h02
